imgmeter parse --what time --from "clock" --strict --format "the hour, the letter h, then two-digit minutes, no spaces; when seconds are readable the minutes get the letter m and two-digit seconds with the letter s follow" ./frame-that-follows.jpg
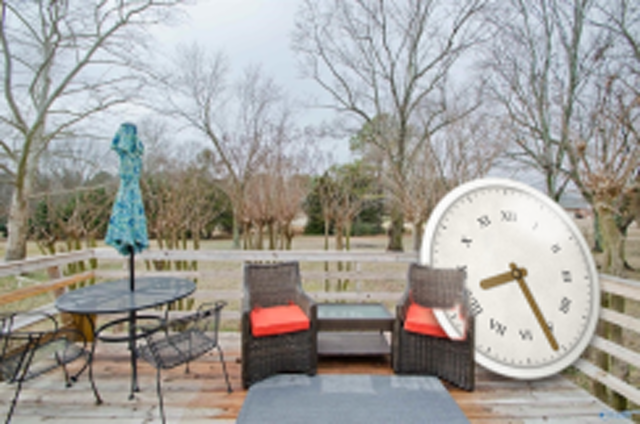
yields 8h26
